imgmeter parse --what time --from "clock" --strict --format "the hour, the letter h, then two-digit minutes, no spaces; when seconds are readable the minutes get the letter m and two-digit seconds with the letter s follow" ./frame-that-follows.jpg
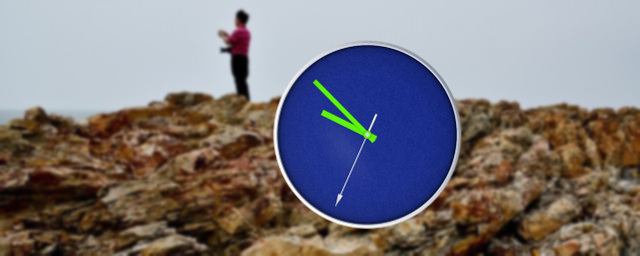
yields 9h52m34s
